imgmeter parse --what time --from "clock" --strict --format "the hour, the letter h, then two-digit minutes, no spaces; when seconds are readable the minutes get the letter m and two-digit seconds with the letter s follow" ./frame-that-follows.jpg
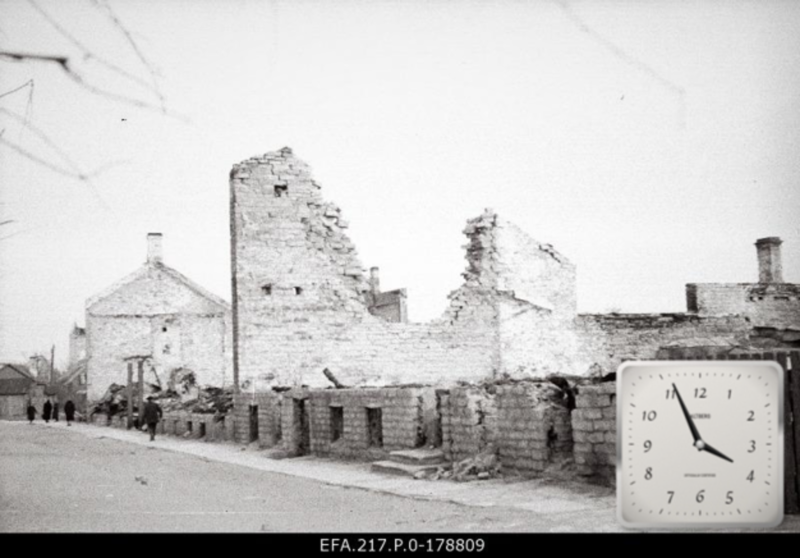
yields 3h56
